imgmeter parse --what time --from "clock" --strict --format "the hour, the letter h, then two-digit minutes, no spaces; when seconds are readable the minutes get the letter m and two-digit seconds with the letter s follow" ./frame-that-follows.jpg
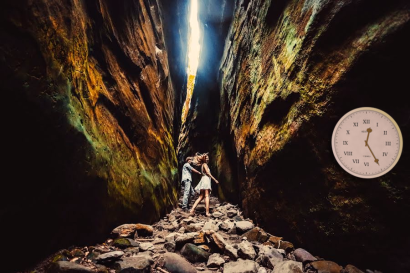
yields 12h25
